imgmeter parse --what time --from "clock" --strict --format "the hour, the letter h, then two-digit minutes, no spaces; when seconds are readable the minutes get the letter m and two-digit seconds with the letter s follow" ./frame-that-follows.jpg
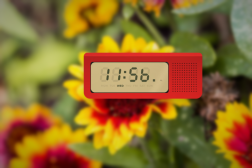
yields 11h56
